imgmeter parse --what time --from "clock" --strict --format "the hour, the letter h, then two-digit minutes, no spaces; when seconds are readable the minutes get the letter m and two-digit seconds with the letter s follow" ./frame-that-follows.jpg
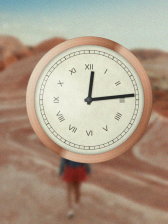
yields 12h14
